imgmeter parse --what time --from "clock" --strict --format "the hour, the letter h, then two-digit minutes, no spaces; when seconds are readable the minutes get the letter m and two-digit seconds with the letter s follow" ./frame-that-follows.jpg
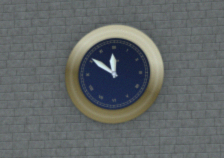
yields 11h51
